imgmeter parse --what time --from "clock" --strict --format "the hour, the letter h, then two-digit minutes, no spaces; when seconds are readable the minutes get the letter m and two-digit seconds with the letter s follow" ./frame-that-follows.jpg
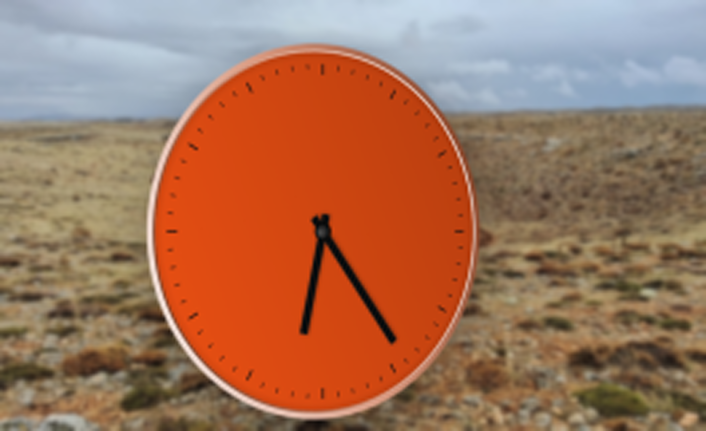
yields 6h24
